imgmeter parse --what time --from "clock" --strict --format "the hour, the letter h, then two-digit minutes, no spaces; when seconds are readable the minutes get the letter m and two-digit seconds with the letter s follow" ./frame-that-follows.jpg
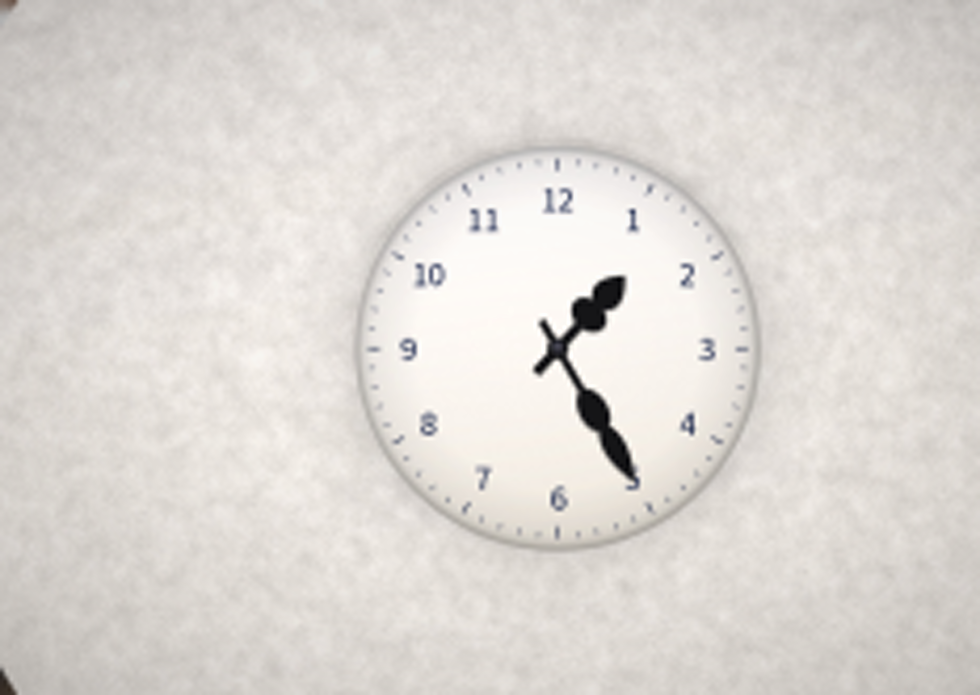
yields 1h25
